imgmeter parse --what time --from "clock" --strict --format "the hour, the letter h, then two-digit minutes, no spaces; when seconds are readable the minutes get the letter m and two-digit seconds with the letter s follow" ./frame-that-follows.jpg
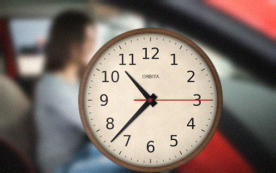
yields 10h37m15s
